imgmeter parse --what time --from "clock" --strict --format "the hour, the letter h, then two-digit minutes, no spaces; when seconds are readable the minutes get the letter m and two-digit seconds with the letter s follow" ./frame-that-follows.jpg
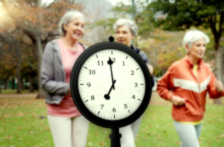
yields 6h59
